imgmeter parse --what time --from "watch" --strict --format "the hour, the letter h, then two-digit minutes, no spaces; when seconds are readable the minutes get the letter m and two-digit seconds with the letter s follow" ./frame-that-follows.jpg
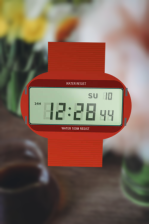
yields 12h28m44s
